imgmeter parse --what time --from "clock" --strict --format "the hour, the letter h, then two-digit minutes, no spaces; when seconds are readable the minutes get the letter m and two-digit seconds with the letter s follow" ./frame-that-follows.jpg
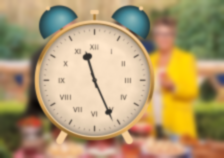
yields 11h26
